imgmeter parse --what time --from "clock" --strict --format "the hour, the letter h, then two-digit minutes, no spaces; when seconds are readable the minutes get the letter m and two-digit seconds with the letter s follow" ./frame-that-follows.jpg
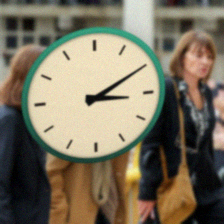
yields 3h10
